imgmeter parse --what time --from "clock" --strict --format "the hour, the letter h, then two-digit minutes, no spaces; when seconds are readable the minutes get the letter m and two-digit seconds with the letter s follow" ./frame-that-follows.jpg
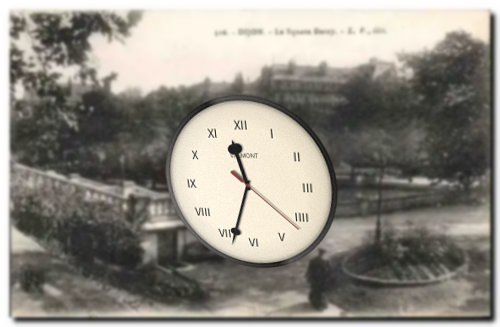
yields 11h33m22s
